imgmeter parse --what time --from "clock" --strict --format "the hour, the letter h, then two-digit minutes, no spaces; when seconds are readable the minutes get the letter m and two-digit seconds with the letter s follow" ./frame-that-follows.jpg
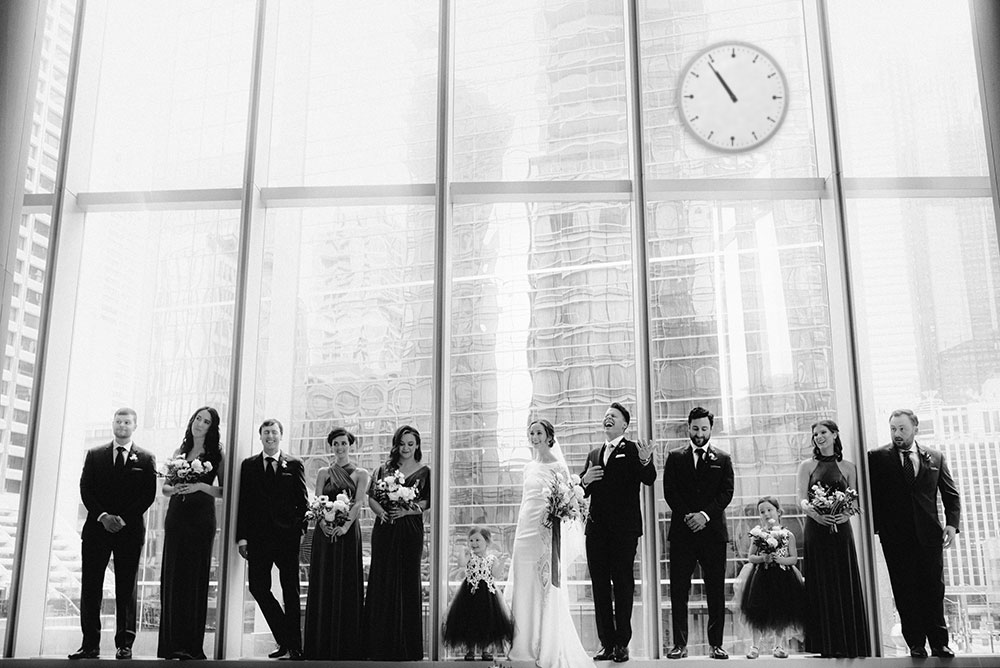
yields 10h54
